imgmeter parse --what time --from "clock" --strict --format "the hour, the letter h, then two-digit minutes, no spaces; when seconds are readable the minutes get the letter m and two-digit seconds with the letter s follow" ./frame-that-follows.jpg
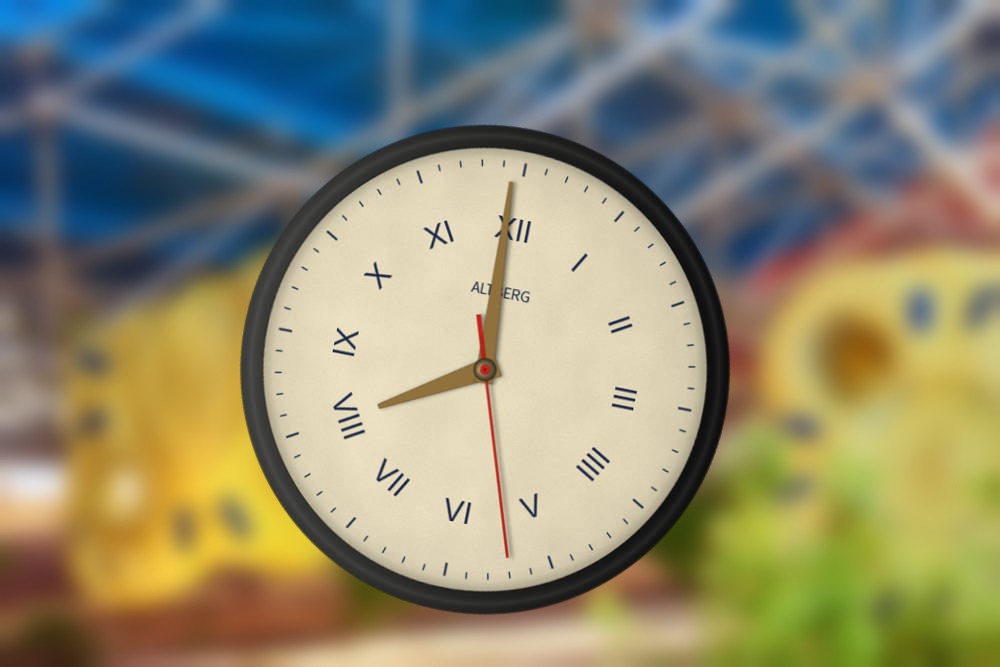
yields 7h59m27s
